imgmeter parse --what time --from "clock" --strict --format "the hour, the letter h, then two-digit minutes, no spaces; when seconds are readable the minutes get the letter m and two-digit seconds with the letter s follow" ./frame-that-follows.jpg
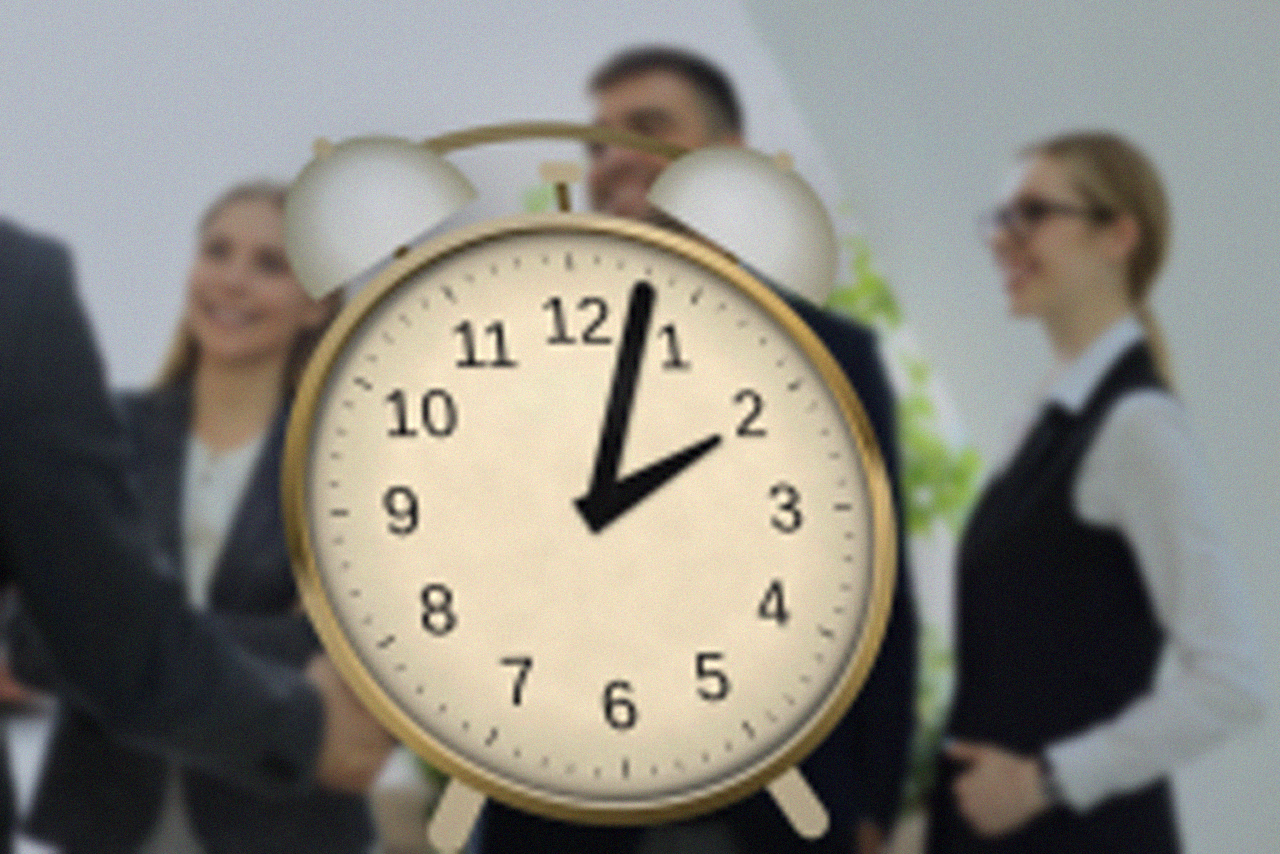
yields 2h03
